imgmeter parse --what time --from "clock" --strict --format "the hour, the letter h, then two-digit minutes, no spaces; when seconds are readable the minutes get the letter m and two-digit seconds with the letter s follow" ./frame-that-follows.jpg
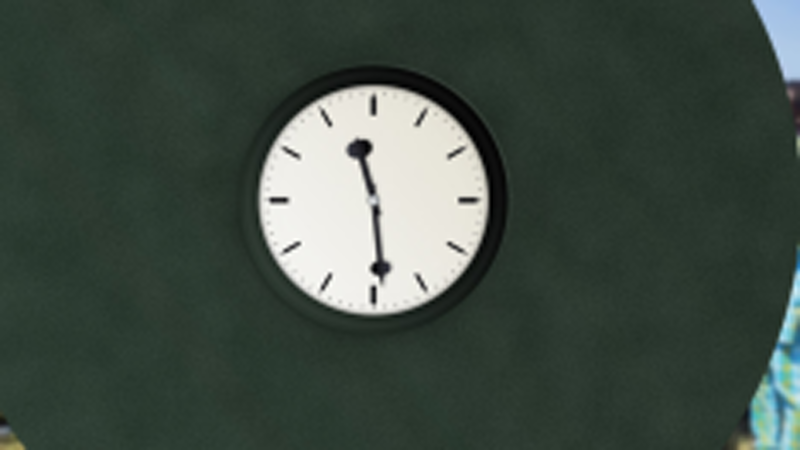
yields 11h29
